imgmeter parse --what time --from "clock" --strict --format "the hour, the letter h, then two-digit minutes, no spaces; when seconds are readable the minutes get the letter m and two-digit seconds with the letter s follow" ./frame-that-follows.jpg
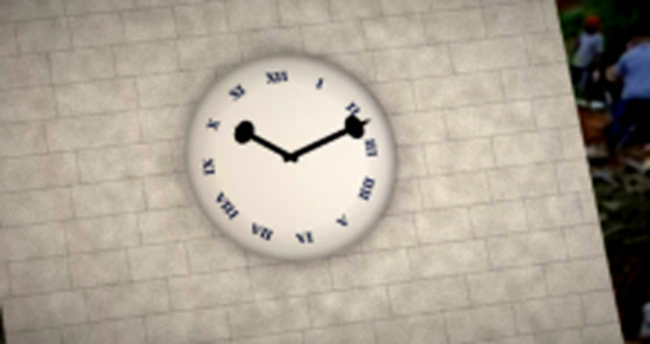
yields 10h12
